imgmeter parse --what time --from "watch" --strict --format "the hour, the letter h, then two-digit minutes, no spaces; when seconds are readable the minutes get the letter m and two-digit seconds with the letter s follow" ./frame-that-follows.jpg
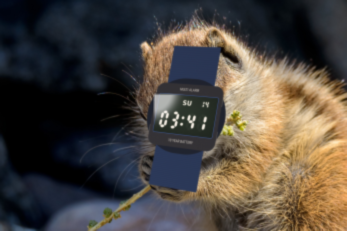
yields 3h41
